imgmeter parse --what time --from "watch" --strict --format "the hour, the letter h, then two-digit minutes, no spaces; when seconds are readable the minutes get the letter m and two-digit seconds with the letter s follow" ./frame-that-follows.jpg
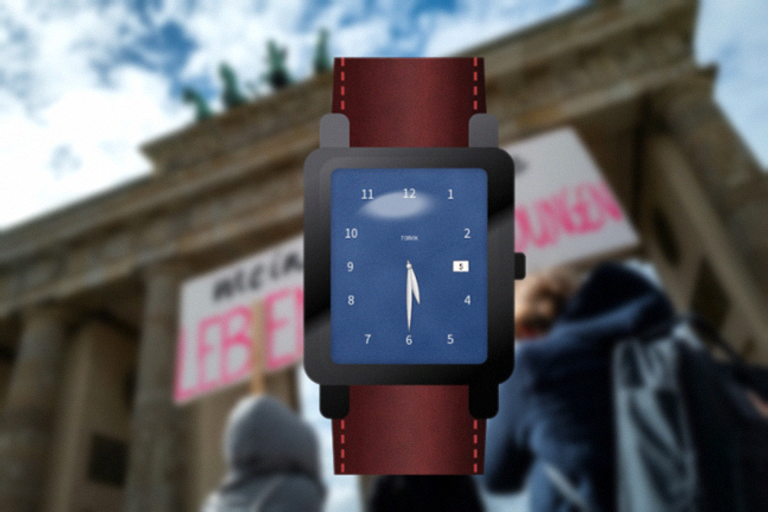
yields 5h30
